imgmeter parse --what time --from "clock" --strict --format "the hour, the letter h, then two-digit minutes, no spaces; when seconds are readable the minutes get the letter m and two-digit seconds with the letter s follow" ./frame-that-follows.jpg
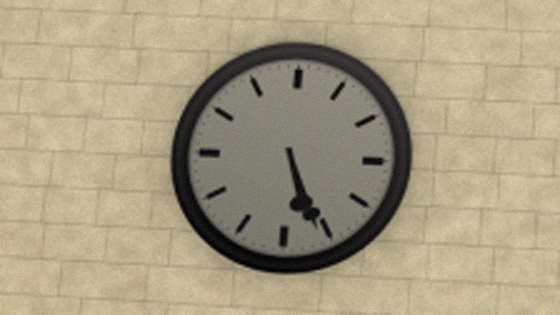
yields 5h26
